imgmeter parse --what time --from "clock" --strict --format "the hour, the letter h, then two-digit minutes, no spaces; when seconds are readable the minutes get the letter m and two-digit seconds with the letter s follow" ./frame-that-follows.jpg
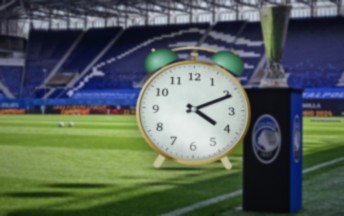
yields 4h11
